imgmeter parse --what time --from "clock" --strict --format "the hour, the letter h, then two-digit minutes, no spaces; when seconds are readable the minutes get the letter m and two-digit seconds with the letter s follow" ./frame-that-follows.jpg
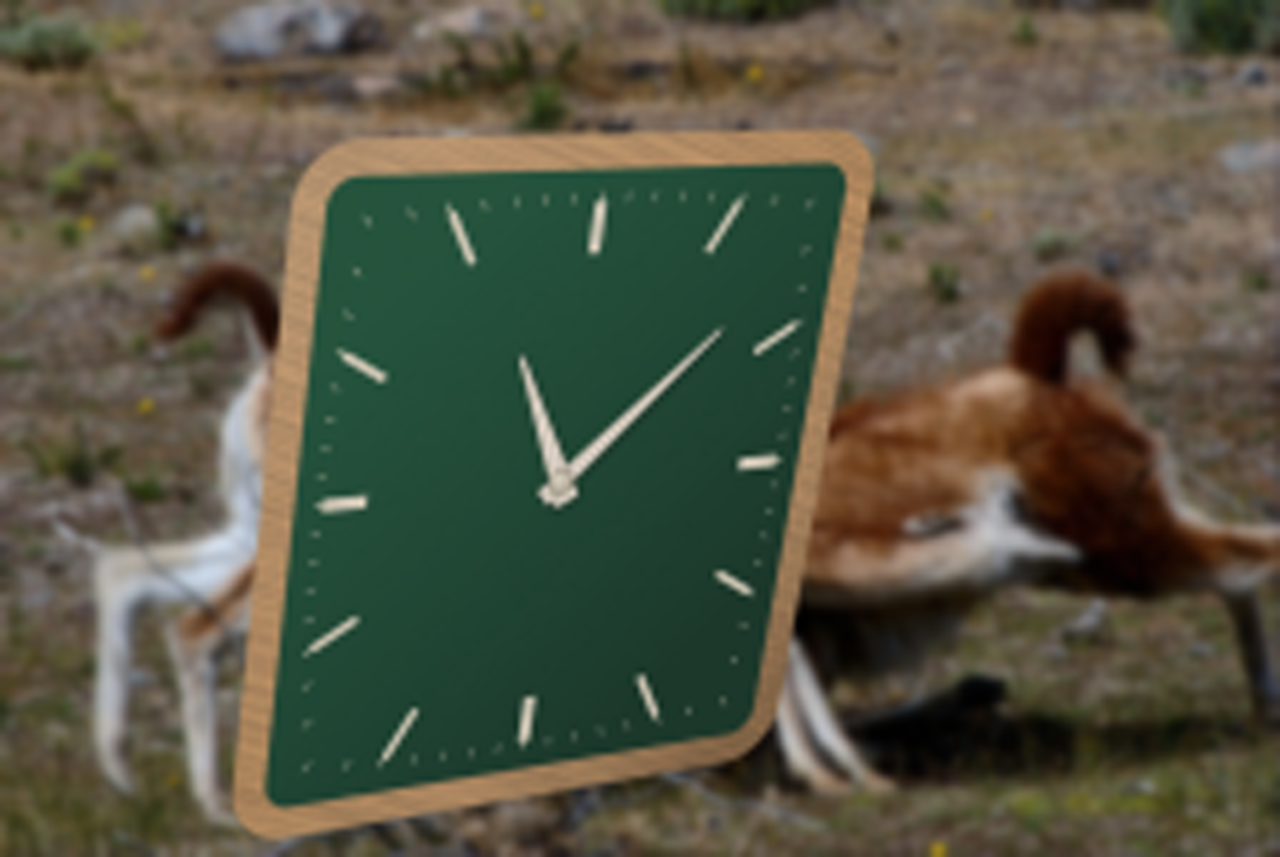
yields 11h08
